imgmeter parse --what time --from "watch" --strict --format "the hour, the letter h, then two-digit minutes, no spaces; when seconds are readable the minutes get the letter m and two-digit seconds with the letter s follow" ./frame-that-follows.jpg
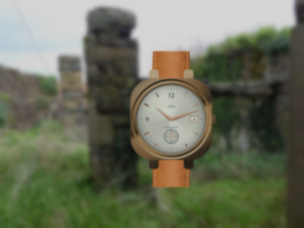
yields 10h12
